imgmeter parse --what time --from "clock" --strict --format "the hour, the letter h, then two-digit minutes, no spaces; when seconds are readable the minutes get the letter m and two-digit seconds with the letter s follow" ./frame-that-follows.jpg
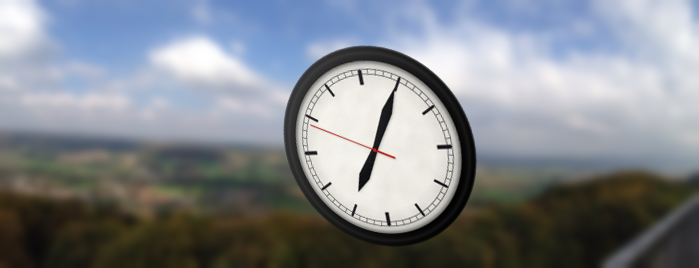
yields 7h04m49s
